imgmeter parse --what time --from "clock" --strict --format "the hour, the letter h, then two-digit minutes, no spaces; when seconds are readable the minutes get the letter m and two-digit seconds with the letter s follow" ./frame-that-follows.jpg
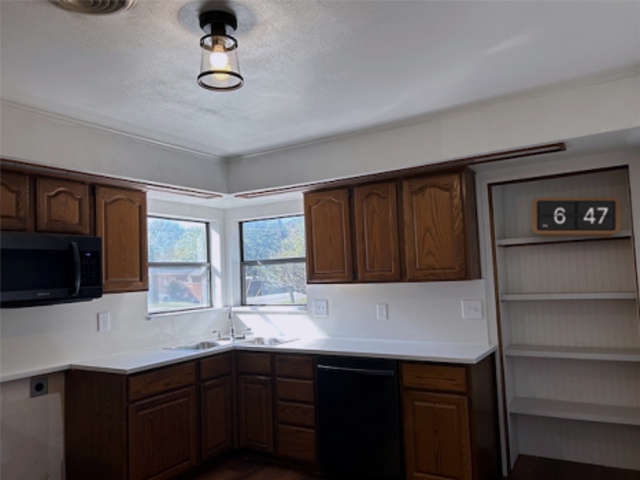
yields 6h47
